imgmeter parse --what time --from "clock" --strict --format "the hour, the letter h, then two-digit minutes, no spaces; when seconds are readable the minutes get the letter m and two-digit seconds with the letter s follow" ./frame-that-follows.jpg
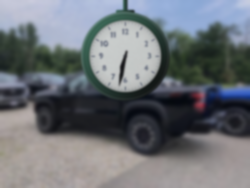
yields 6h32
